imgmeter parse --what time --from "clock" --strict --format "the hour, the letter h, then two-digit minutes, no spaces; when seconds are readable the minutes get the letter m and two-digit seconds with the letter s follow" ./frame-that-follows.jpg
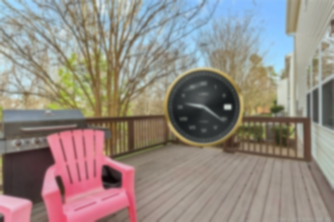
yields 9h21
